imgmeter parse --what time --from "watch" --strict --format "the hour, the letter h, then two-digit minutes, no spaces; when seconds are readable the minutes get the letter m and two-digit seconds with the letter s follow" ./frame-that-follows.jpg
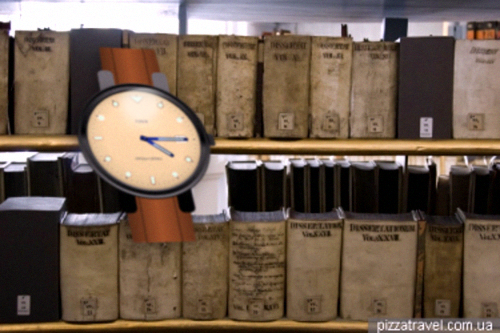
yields 4h15
